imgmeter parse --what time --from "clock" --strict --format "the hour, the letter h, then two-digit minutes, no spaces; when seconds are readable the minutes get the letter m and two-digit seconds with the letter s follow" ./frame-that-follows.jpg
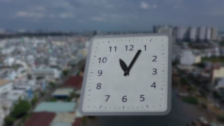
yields 11h04
